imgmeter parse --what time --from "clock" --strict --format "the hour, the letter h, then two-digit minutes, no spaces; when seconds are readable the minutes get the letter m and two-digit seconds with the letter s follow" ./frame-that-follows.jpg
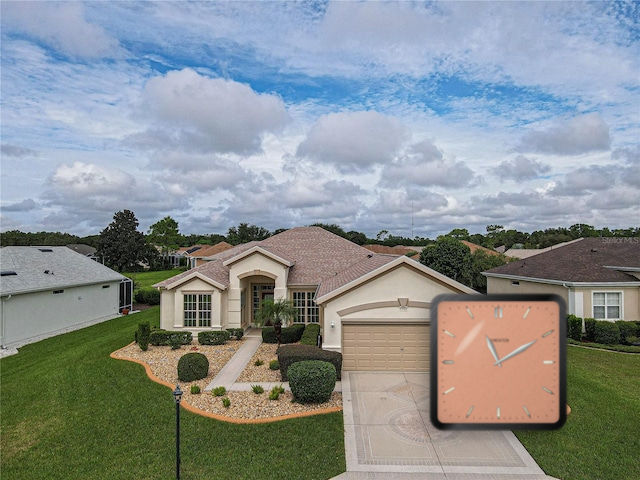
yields 11h10
